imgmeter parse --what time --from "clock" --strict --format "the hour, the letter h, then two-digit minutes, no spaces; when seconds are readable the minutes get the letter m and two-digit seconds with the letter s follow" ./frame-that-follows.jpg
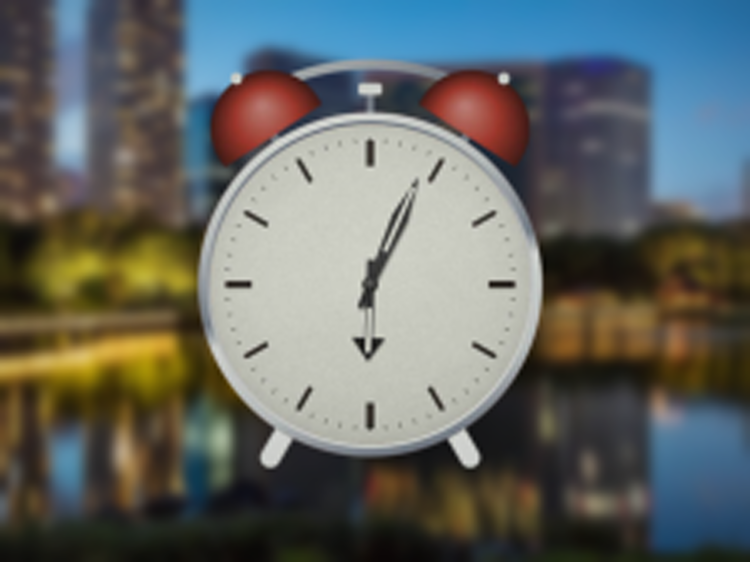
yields 6h04
